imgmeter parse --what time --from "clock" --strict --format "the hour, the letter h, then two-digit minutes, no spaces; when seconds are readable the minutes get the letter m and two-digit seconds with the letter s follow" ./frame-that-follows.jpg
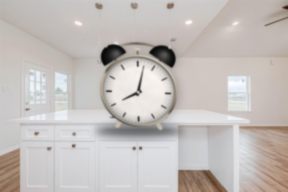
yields 8h02
